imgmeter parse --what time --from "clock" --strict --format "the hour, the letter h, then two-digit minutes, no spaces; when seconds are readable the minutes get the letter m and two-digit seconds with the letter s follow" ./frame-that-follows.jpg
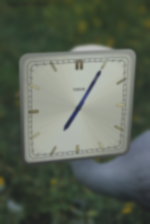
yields 7h05
